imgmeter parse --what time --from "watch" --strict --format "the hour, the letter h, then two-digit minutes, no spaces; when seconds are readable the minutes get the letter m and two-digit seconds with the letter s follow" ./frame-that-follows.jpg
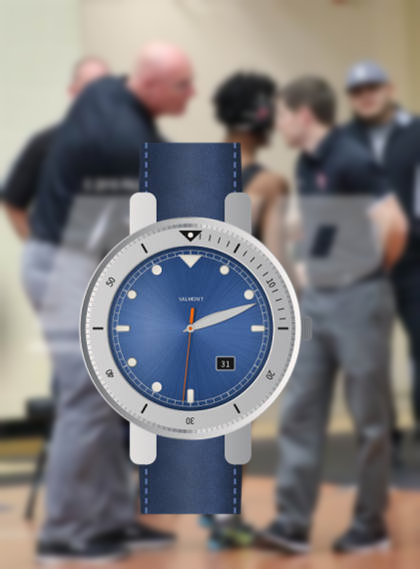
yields 2h11m31s
